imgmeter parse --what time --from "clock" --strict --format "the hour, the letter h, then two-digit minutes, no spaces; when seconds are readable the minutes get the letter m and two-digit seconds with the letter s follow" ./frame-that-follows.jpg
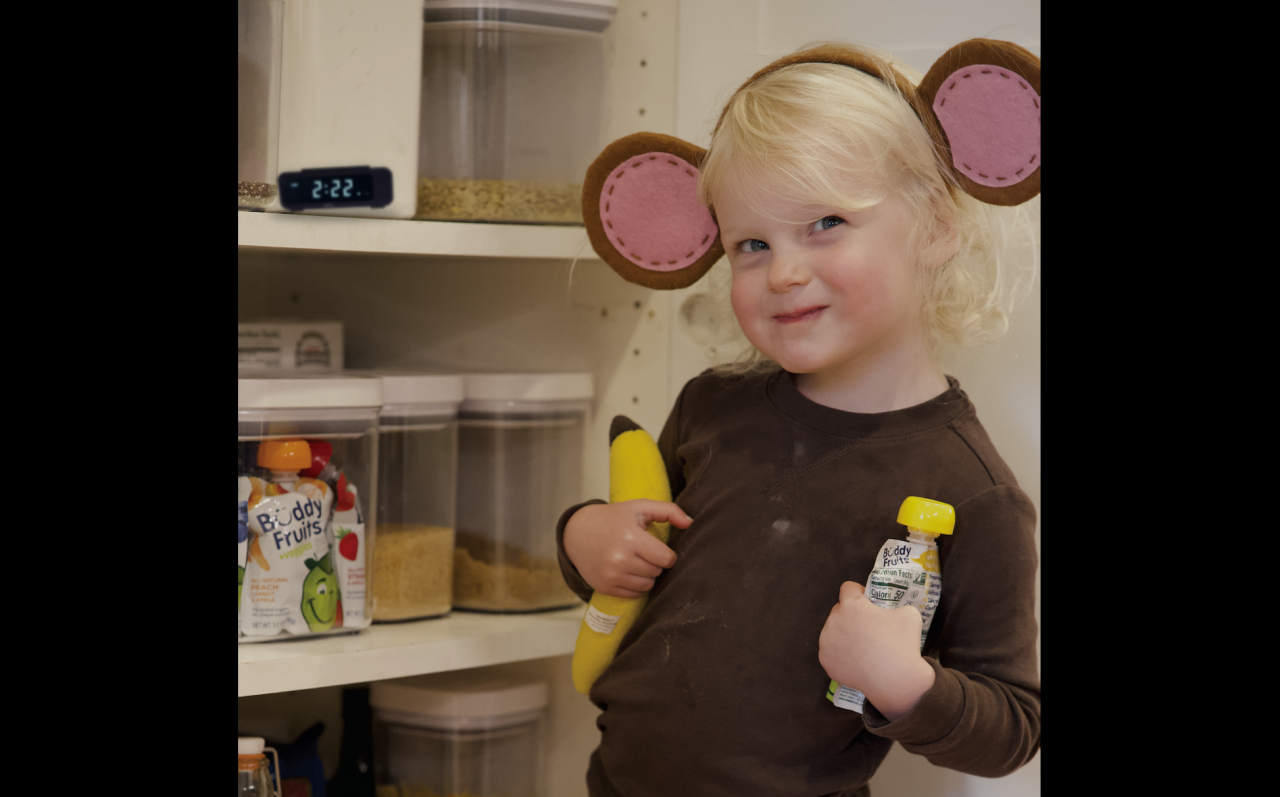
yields 2h22
